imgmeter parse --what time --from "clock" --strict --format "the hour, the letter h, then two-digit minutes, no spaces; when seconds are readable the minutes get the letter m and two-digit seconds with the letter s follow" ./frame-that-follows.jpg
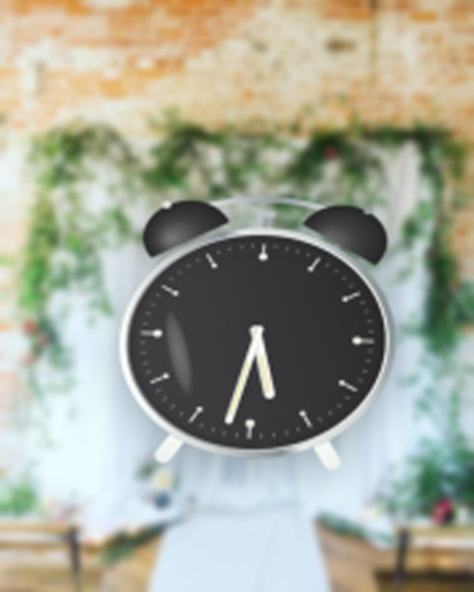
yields 5h32
